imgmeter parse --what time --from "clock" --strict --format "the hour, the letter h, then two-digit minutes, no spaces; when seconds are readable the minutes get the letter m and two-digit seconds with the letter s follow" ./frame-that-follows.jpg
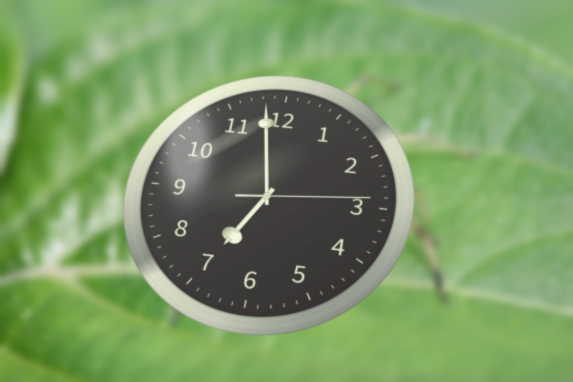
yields 6h58m14s
